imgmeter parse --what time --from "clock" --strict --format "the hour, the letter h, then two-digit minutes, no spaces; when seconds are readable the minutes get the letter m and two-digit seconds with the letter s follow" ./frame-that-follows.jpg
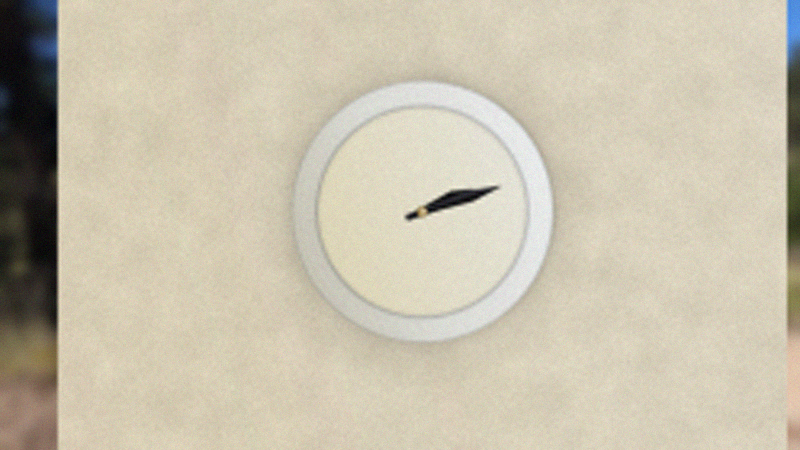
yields 2h12
